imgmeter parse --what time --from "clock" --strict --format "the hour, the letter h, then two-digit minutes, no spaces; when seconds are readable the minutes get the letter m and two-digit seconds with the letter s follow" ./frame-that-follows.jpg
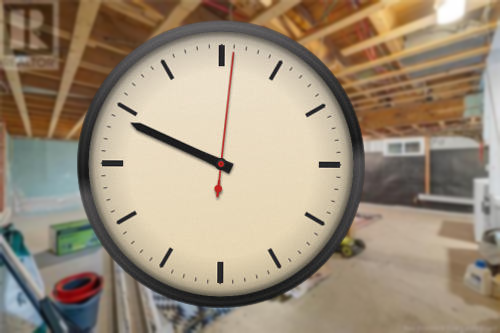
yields 9h49m01s
